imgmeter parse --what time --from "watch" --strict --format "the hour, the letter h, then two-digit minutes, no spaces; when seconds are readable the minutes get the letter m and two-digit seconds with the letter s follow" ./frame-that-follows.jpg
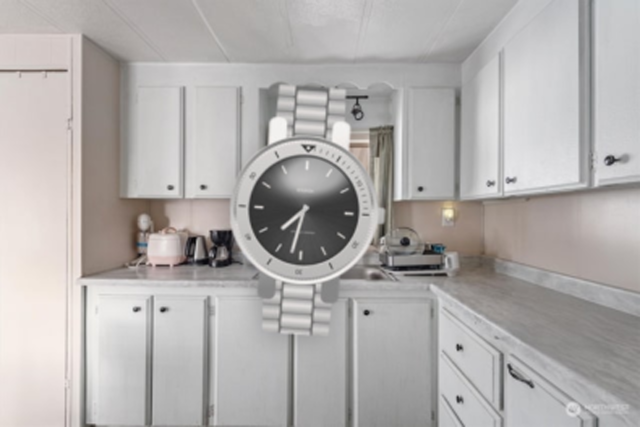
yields 7h32
